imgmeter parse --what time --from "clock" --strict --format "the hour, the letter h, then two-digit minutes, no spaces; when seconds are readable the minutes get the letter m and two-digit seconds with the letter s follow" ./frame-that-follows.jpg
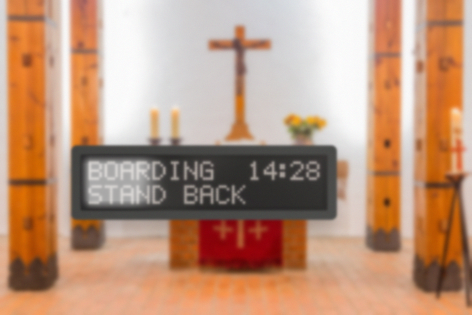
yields 14h28
